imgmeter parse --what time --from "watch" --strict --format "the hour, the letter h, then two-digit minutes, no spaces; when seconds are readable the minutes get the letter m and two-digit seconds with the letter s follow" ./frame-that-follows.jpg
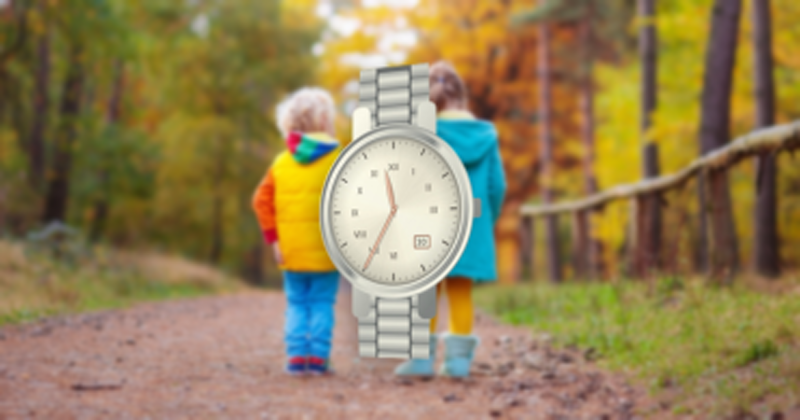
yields 11h35
